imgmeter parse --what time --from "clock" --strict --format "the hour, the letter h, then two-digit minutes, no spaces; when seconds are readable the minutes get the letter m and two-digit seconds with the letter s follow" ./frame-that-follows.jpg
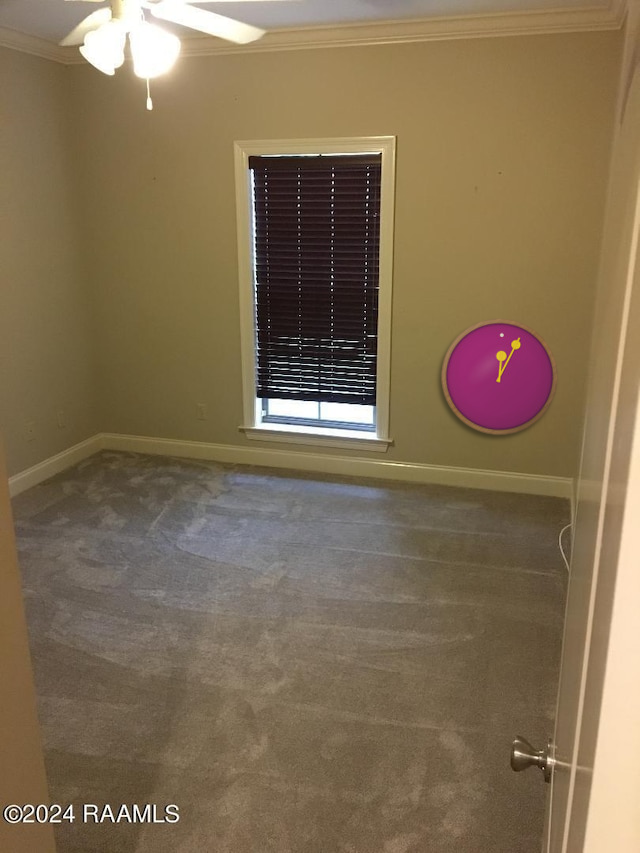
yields 12h04
